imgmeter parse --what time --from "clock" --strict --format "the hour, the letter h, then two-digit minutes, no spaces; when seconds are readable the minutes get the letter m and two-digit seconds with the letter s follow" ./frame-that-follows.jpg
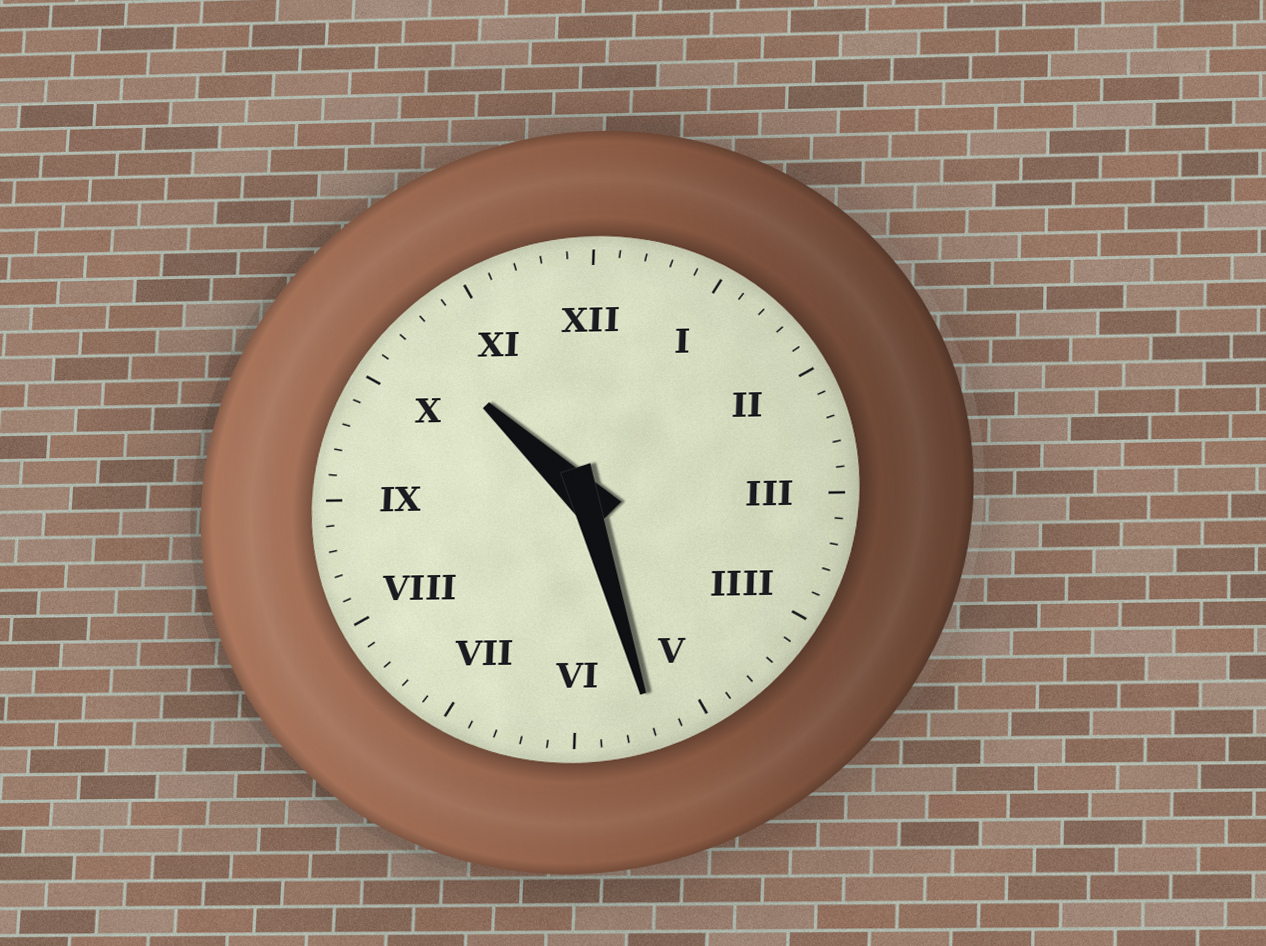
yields 10h27
